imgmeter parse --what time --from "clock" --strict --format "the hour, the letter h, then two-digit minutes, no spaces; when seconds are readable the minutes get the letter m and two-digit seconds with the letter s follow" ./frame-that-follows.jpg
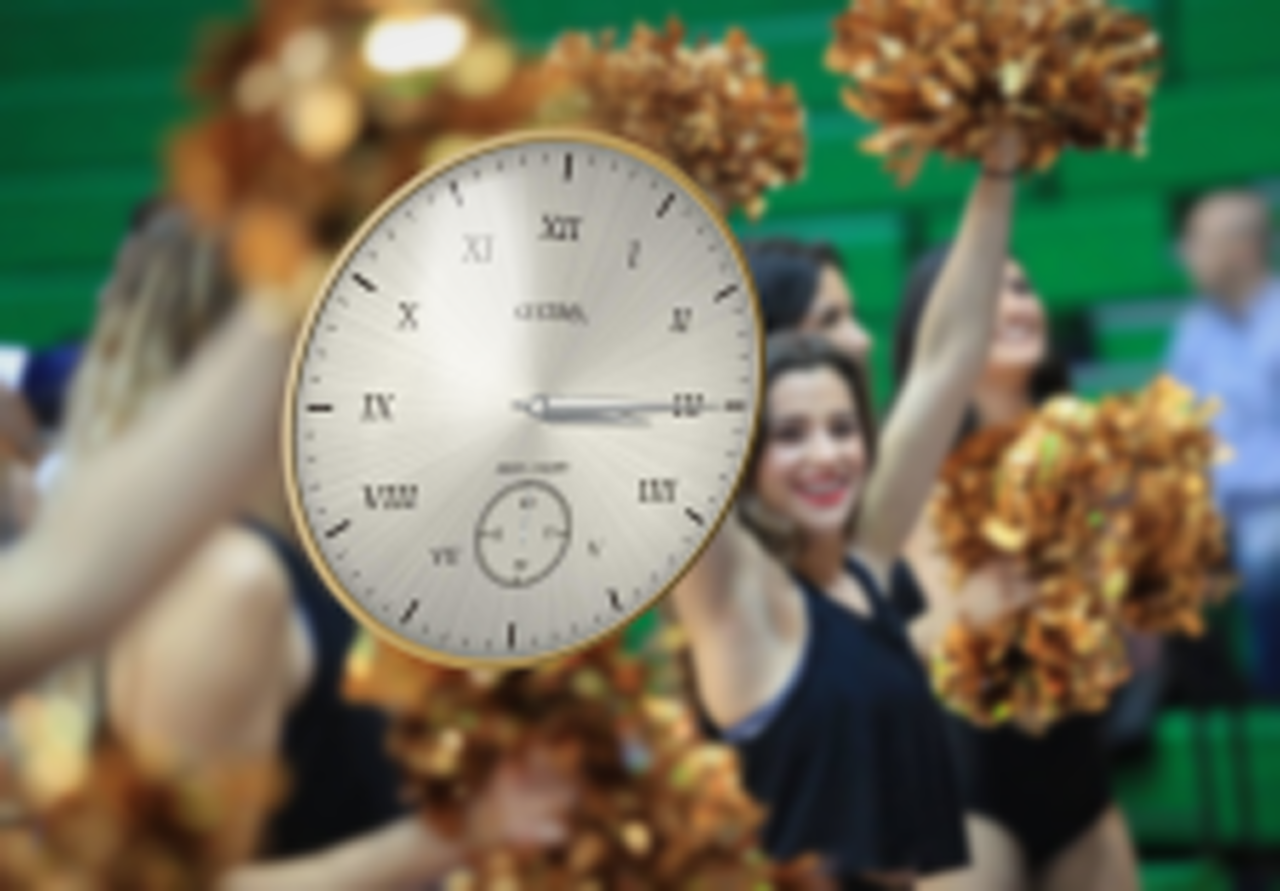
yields 3h15
